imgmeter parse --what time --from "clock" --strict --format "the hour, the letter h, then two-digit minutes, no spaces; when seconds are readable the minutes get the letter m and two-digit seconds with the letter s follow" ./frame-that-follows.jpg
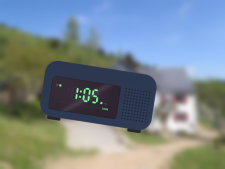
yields 1h05
